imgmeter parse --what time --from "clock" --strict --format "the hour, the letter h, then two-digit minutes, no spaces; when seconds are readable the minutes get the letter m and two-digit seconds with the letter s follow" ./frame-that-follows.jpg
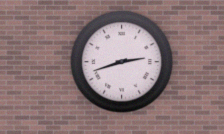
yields 2h42
